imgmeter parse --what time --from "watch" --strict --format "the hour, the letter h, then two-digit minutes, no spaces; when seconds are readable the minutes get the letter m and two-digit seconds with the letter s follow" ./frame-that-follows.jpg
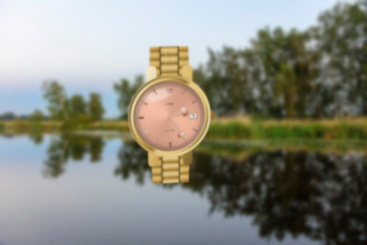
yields 2h25
